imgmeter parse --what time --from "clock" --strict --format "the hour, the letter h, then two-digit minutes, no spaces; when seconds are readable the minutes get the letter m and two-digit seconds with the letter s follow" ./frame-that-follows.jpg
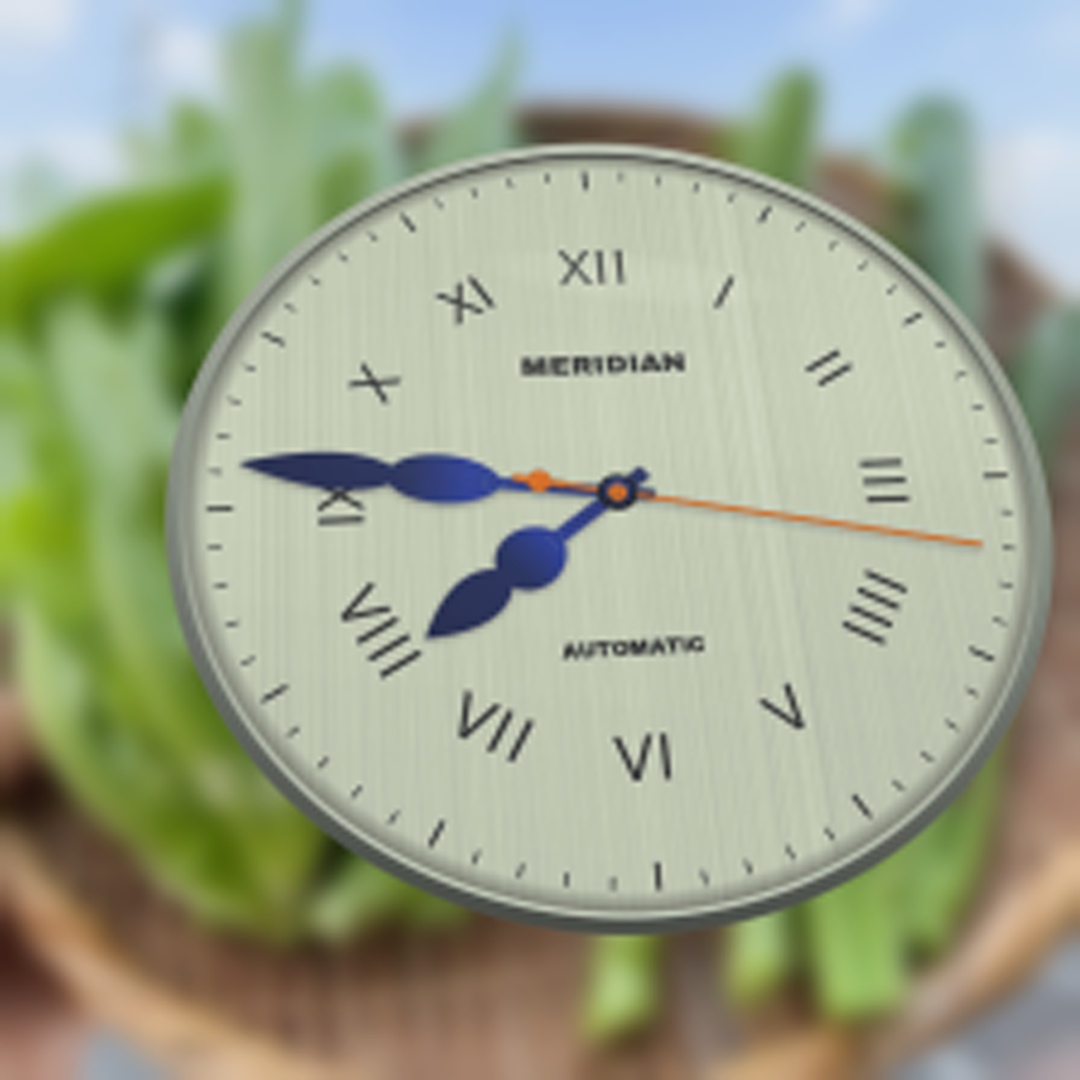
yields 7h46m17s
